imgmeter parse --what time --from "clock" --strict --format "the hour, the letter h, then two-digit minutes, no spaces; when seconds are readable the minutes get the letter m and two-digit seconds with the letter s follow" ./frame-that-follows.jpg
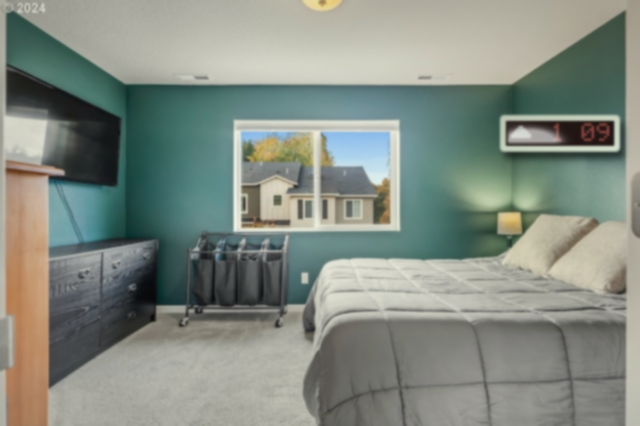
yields 1h09
